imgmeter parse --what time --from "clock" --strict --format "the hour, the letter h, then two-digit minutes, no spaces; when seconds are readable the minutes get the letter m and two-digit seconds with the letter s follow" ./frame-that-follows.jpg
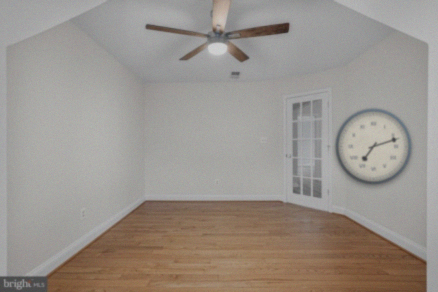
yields 7h12
